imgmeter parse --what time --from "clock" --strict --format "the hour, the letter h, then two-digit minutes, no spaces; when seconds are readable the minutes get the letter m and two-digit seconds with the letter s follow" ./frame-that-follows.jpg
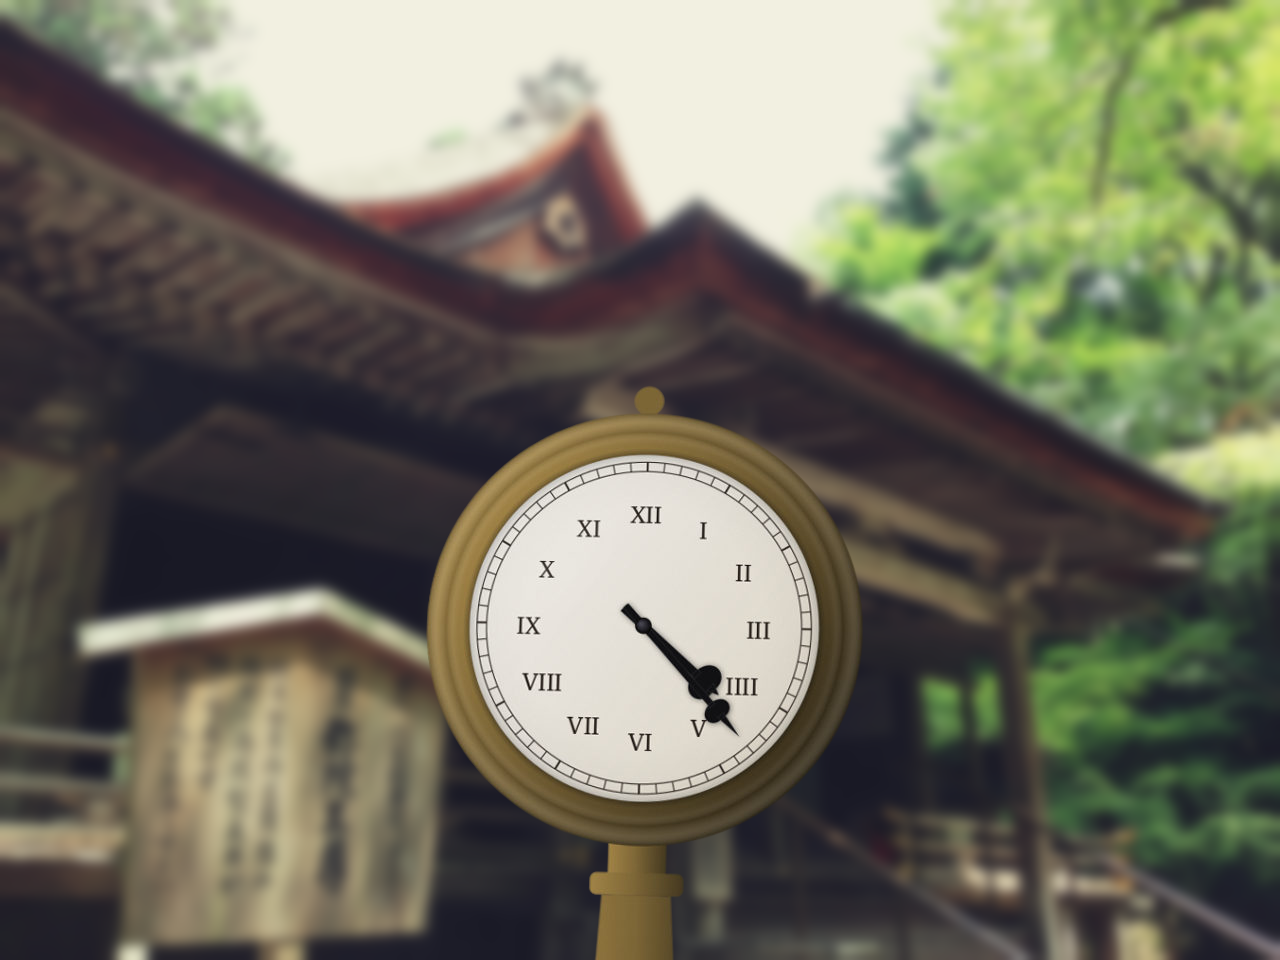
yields 4h23
